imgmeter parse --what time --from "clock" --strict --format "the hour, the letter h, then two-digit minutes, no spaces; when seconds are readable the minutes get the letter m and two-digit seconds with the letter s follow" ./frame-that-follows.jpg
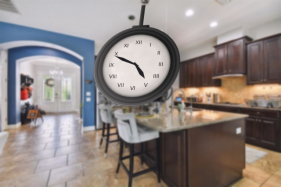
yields 4h49
